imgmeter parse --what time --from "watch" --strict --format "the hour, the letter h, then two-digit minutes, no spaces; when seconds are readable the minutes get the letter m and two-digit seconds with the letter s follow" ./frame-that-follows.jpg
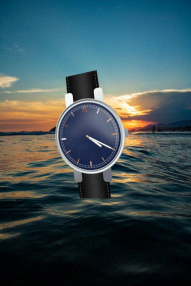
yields 4h20
